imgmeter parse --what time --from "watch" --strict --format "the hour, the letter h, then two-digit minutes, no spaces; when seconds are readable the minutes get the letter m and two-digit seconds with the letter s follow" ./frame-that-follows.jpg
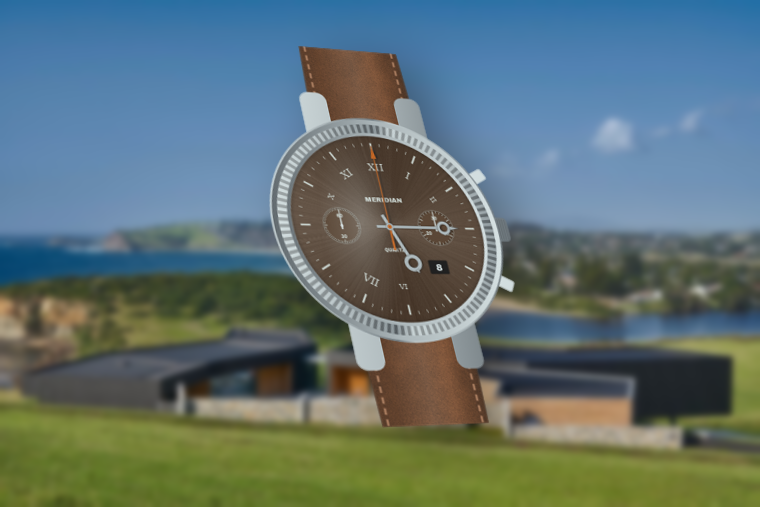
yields 5h15
